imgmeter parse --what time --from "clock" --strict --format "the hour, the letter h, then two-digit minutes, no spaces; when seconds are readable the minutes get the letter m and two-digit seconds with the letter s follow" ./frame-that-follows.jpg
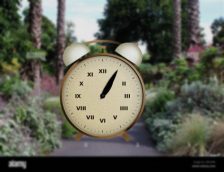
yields 1h05
